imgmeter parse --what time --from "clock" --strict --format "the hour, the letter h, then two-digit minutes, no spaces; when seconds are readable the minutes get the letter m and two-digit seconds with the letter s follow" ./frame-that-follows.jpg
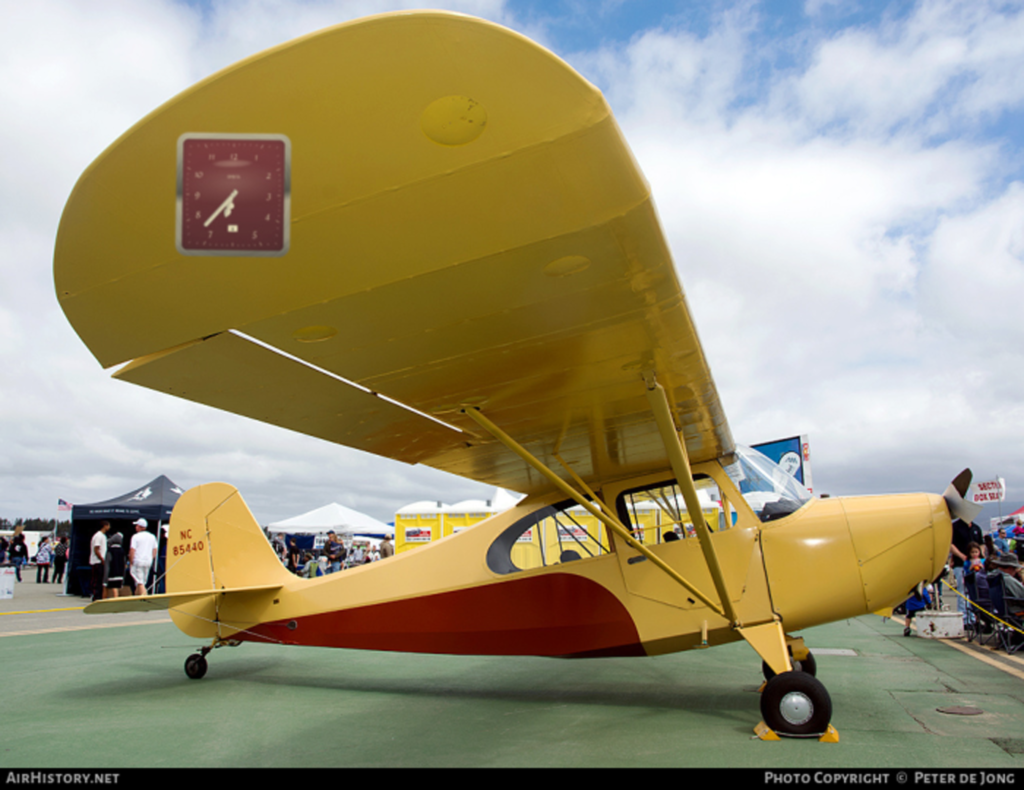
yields 6h37
